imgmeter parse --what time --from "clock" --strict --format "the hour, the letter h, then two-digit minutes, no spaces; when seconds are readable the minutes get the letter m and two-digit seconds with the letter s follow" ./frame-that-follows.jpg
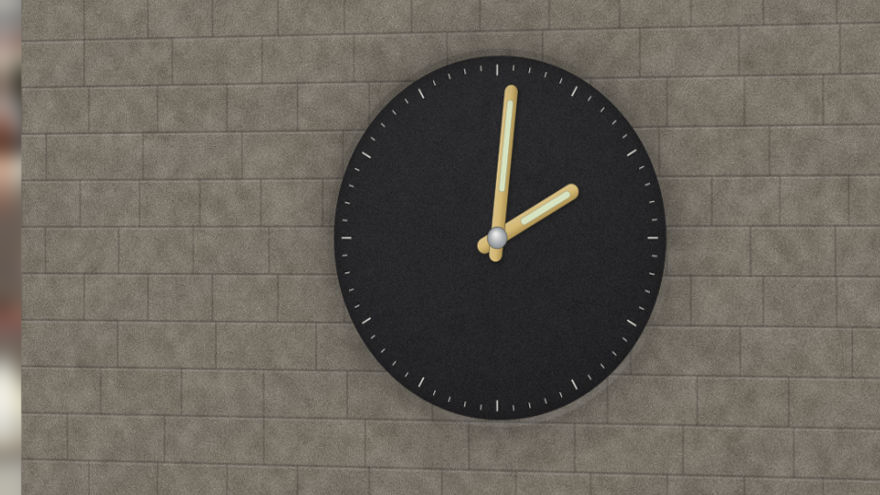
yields 2h01
